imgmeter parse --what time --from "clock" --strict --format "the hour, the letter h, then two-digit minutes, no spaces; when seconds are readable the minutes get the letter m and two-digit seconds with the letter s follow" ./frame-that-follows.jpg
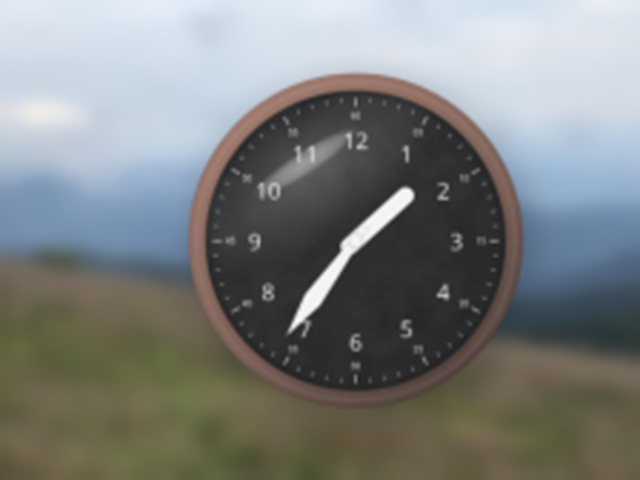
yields 1h36
